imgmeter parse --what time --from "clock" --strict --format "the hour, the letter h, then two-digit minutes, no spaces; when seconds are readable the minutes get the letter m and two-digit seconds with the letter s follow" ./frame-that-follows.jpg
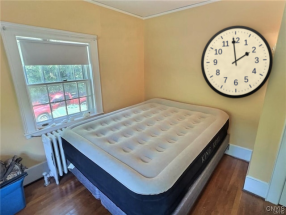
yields 1h59
